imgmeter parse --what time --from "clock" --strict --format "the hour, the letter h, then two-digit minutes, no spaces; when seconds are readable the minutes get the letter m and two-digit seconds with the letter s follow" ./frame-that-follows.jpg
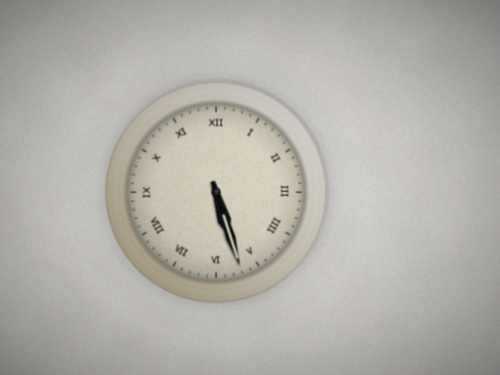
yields 5h27
